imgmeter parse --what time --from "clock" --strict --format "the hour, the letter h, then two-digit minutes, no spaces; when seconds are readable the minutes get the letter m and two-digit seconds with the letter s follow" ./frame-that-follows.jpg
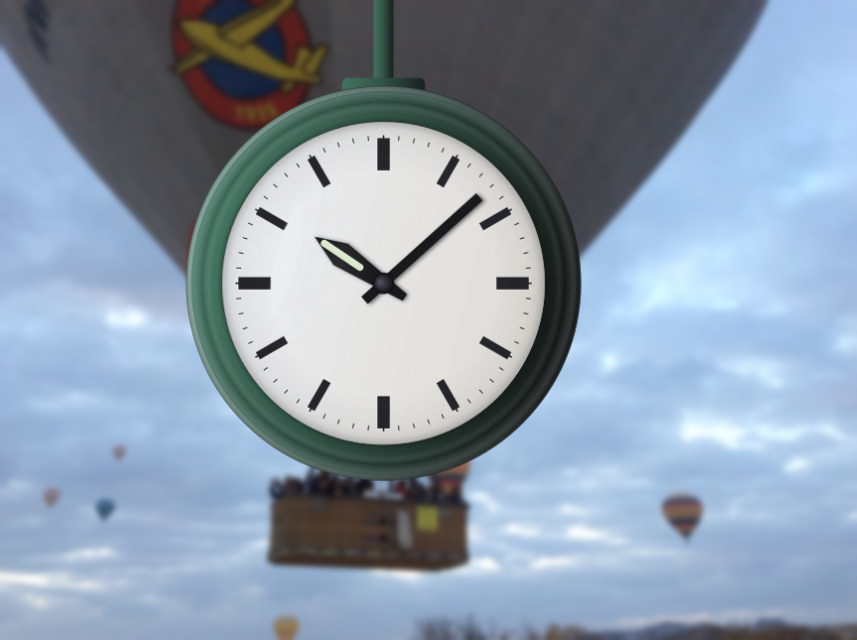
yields 10h08
